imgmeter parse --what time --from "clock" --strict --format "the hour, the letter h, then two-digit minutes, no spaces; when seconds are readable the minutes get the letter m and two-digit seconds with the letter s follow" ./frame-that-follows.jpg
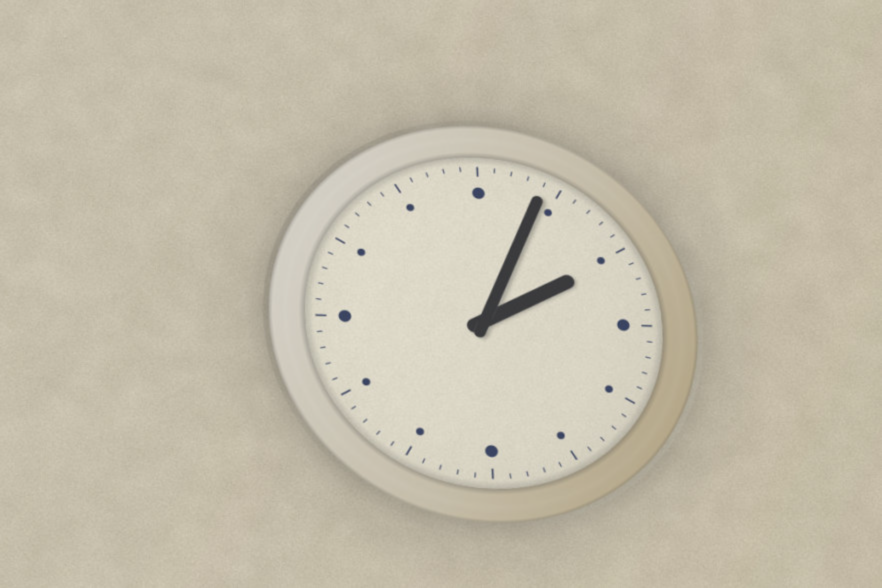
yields 2h04
